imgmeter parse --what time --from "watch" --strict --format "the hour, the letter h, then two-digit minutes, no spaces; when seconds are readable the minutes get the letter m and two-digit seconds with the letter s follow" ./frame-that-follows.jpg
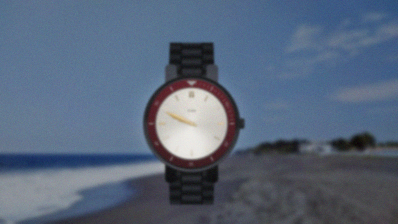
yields 9h49
